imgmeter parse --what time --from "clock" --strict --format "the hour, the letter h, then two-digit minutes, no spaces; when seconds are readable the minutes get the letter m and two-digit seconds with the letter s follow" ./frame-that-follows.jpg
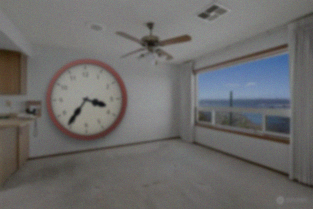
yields 3h36
